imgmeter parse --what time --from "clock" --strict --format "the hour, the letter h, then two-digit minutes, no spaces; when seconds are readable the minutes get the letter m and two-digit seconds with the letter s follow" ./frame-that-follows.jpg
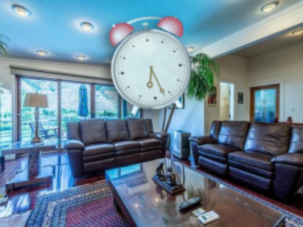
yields 6h27
